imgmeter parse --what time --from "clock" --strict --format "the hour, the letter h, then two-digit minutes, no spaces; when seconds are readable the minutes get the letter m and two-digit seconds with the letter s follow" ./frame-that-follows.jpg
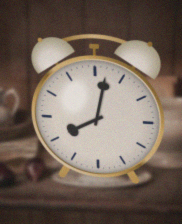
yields 8h02
